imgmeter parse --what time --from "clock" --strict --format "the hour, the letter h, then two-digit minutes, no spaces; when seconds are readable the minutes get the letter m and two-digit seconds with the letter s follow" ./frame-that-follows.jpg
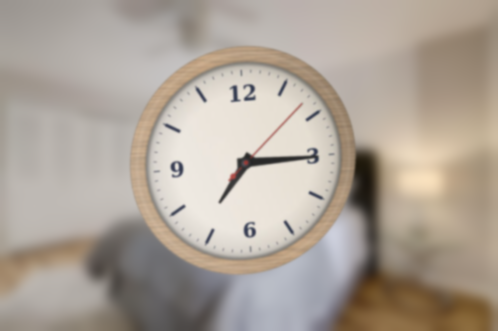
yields 7h15m08s
